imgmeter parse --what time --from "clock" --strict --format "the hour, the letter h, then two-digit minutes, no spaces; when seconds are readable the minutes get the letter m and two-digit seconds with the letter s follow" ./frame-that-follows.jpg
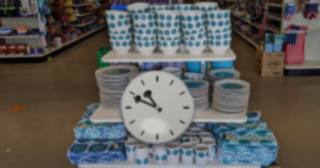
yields 10h49
